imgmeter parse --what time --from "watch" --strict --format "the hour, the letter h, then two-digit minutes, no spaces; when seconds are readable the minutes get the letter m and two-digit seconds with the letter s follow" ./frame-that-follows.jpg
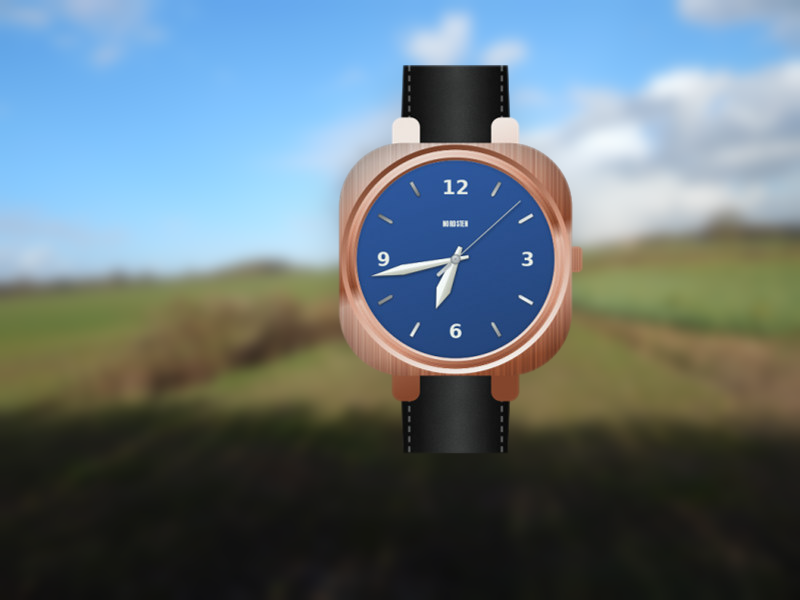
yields 6h43m08s
